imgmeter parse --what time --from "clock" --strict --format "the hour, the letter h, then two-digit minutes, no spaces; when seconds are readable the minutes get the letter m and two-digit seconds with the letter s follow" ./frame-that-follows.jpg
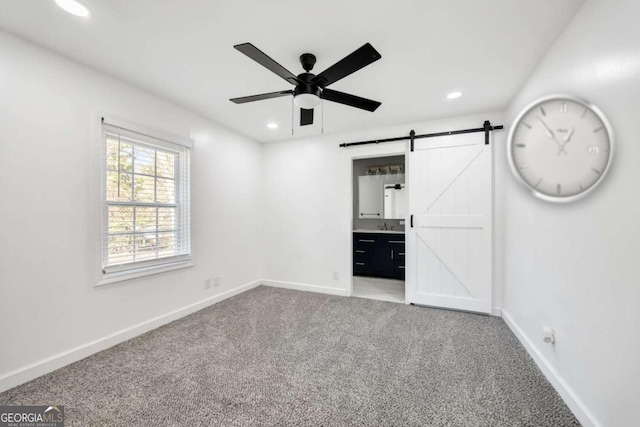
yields 12h53
